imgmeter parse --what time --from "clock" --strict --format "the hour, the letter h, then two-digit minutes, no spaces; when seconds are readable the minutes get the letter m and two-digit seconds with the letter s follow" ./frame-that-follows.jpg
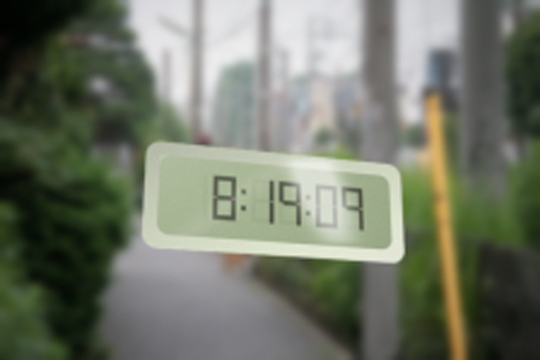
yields 8h19m09s
